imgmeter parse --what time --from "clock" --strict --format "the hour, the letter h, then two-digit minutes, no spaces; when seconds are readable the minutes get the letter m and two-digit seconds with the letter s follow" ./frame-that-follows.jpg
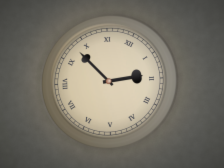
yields 1h48
